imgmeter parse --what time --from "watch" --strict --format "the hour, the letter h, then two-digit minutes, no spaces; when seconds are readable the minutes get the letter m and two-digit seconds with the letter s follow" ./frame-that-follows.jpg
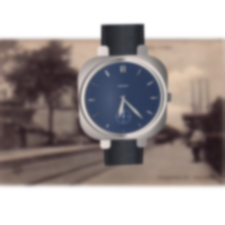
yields 6h23
